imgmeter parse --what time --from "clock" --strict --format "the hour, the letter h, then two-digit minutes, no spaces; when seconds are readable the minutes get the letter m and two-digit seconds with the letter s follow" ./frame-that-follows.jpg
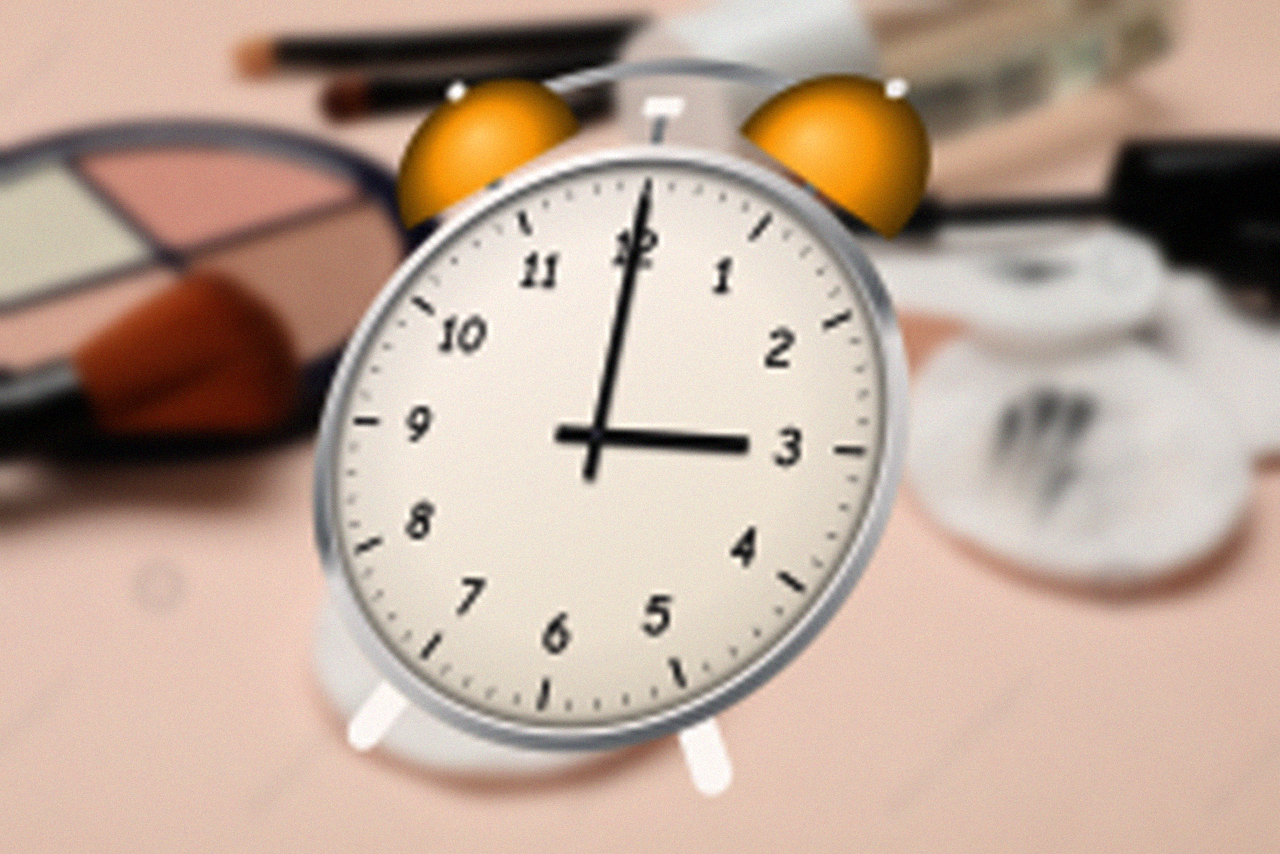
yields 3h00
